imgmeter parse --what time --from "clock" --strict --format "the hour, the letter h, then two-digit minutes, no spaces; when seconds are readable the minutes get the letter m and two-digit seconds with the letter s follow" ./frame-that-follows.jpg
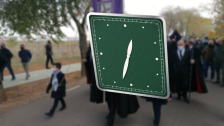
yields 12h33
